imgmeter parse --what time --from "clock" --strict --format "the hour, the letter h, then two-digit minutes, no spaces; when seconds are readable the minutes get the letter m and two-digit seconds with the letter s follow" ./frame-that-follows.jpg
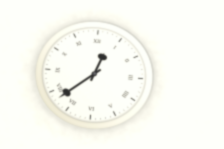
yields 12h38
